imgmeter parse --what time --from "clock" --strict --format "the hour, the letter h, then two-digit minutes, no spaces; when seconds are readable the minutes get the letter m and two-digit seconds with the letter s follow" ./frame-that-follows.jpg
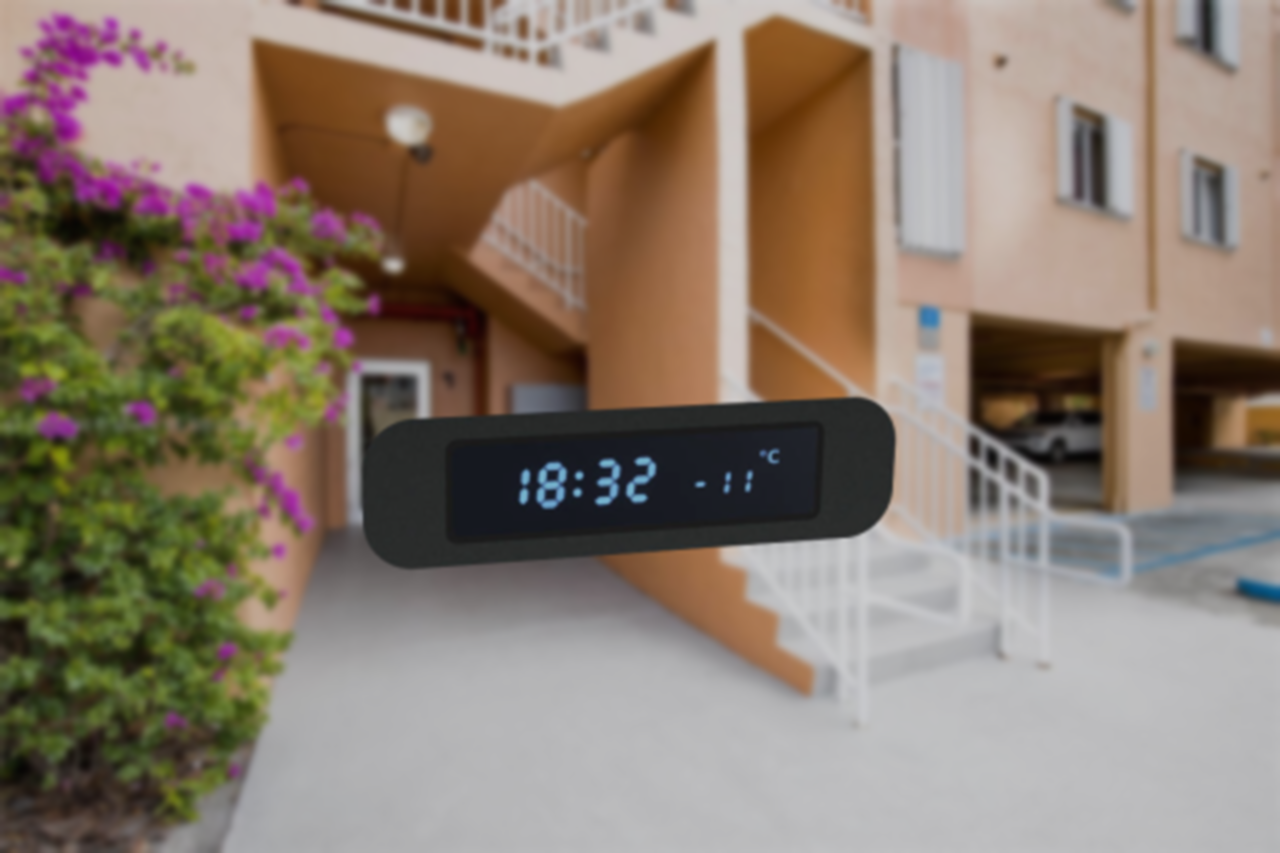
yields 18h32
